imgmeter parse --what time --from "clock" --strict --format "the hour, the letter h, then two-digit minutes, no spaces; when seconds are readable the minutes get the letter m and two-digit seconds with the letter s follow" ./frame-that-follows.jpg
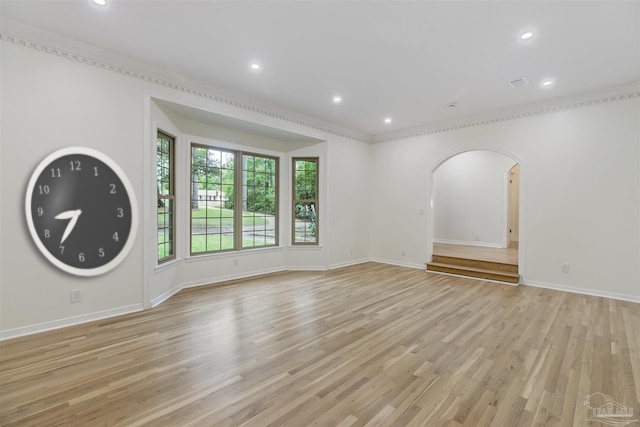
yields 8h36
